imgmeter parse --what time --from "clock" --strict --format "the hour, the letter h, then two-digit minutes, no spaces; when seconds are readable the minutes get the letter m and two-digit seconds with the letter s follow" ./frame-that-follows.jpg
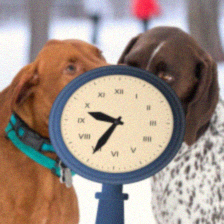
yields 9h35
